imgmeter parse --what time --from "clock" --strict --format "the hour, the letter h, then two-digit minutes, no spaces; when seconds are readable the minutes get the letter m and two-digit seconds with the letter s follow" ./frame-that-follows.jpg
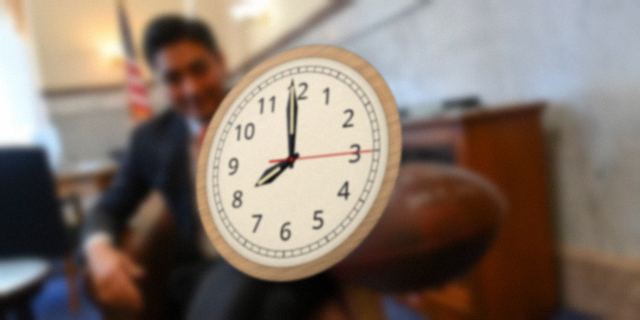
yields 7h59m15s
